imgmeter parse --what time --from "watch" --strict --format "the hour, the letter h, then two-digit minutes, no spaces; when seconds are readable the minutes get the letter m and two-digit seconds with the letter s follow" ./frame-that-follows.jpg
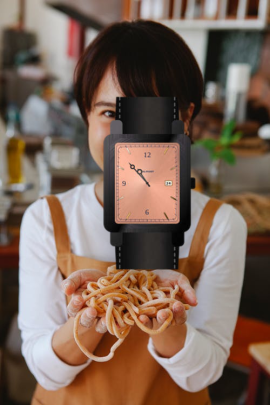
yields 10h53
